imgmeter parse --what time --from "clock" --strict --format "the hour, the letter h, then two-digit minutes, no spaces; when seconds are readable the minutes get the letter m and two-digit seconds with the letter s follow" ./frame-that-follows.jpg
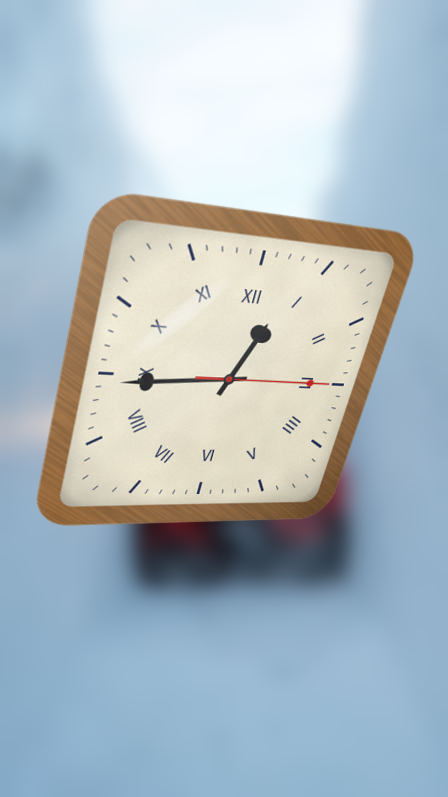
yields 12h44m15s
